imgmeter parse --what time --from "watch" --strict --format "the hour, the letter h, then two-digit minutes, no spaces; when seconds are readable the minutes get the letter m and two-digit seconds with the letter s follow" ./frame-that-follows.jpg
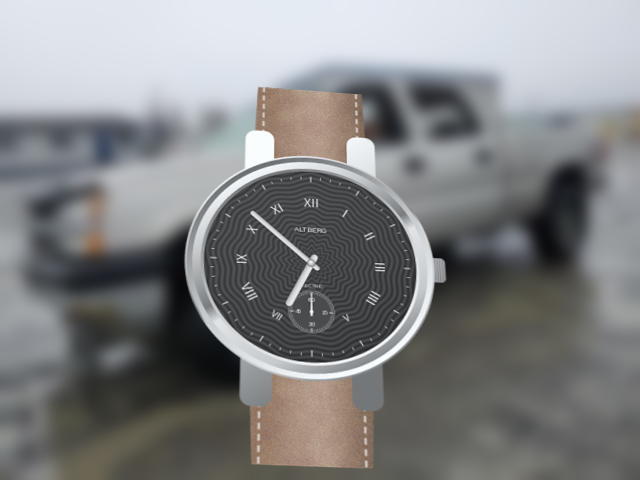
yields 6h52
